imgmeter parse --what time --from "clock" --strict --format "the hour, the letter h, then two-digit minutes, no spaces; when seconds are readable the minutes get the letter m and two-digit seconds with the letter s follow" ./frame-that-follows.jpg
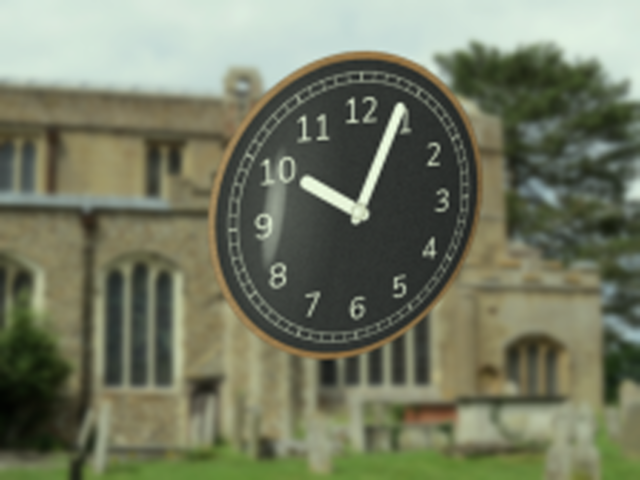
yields 10h04
